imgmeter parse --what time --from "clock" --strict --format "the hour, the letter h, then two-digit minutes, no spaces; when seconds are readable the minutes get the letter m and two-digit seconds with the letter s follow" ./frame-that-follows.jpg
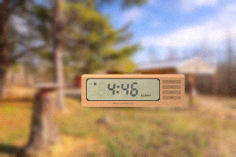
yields 4h46
